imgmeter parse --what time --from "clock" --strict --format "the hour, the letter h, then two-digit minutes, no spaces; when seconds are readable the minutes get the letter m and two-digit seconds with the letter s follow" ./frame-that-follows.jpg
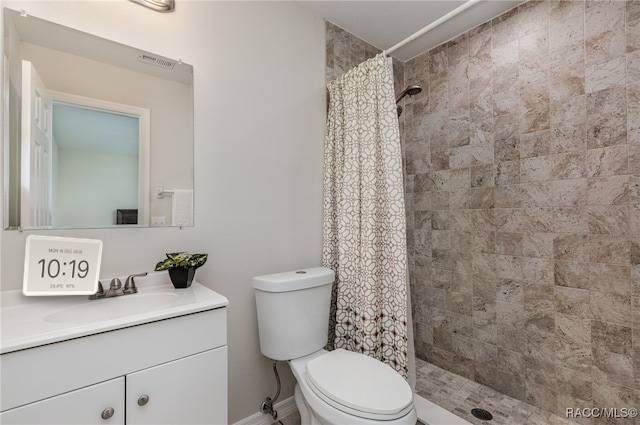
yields 10h19
